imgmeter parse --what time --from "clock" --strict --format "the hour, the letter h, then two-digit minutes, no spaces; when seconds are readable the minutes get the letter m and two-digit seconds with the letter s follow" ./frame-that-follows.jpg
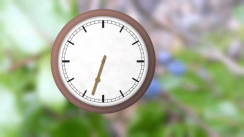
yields 6h33
